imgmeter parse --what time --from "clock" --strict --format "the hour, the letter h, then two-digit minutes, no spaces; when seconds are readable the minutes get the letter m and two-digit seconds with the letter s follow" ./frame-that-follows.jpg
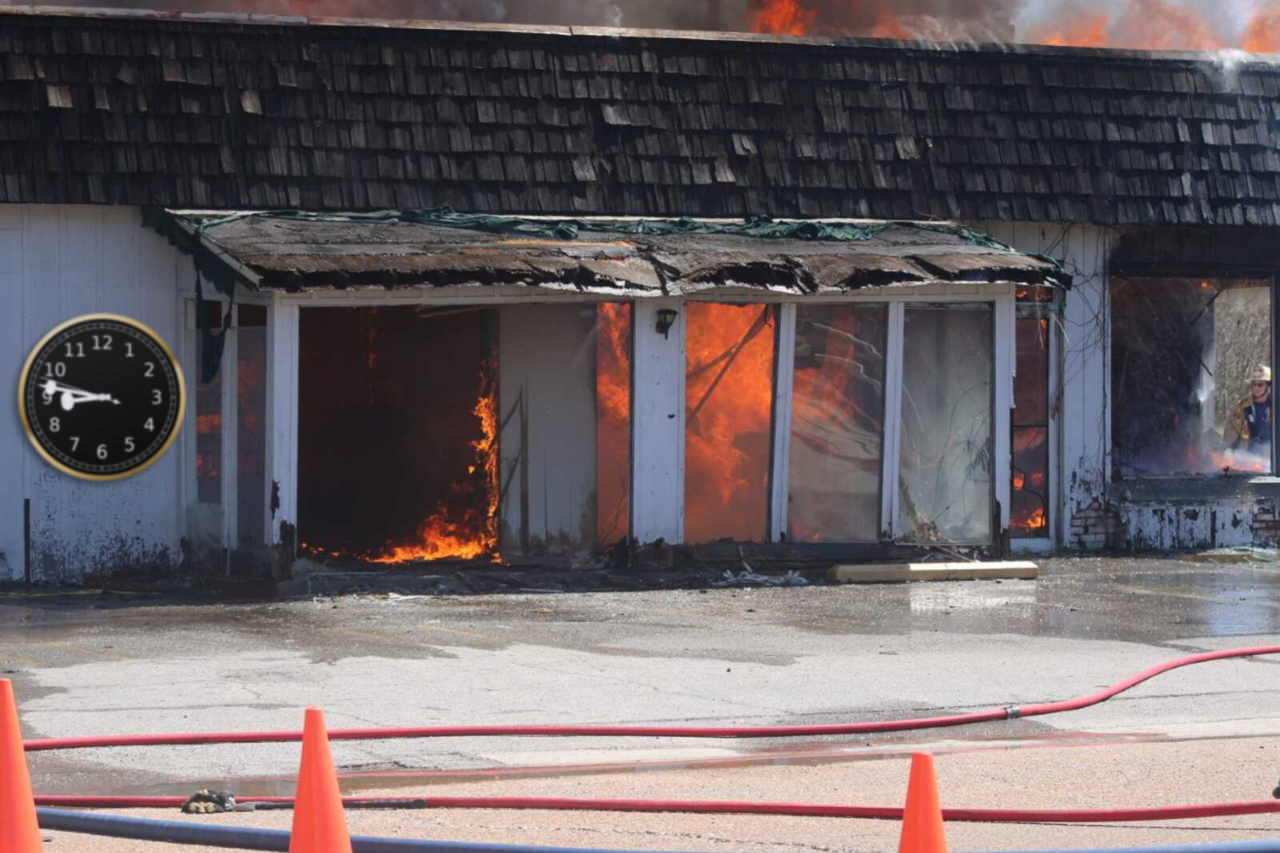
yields 8h46m48s
